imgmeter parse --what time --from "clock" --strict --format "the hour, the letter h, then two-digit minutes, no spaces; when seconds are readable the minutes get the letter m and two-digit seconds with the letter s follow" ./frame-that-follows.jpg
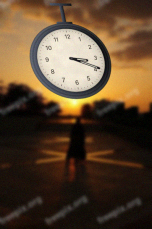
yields 3h19
